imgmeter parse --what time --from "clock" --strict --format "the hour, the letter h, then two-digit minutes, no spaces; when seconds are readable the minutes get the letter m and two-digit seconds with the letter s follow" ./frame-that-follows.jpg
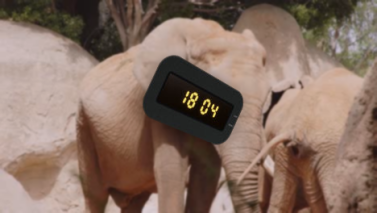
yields 18h04
